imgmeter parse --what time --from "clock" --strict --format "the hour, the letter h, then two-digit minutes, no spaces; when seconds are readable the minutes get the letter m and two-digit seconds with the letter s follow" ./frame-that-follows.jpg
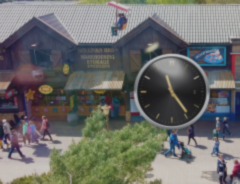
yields 11h24
